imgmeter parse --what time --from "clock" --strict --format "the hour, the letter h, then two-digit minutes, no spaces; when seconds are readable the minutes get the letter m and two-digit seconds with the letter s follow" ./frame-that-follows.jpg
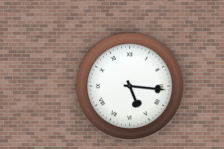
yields 5h16
